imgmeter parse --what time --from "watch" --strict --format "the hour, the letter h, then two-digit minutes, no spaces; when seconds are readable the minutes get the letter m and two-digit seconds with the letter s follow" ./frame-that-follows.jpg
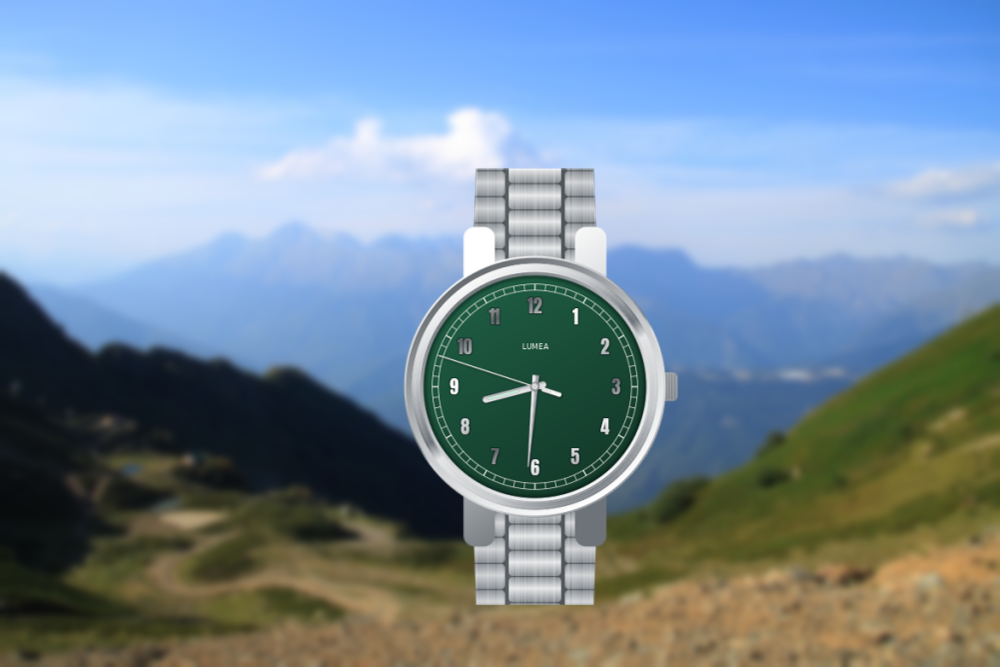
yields 8h30m48s
